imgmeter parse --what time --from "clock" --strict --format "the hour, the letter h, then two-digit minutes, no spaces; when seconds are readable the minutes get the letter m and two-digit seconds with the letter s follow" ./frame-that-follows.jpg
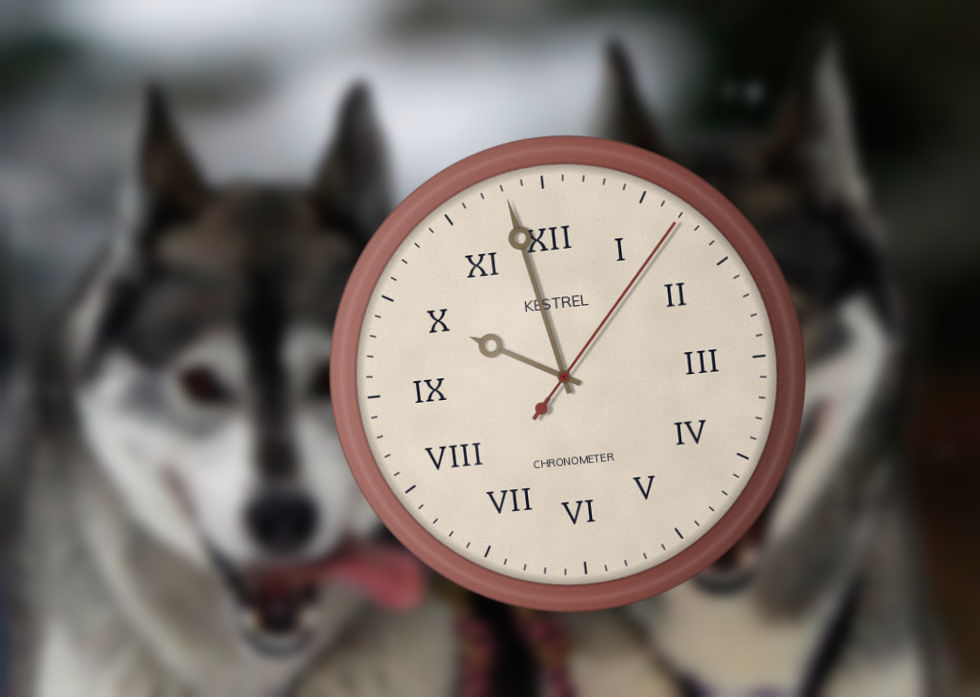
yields 9h58m07s
